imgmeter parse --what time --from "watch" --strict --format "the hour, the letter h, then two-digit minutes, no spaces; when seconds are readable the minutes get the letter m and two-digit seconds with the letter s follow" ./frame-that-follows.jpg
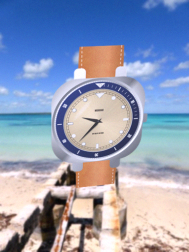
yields 9h37
